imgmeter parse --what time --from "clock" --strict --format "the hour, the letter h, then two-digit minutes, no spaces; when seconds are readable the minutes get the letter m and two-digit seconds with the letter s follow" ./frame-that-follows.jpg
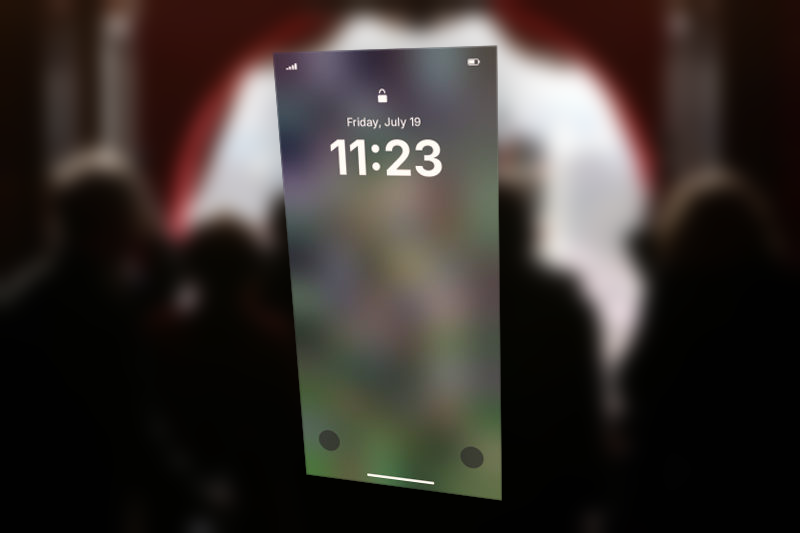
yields 11h23
